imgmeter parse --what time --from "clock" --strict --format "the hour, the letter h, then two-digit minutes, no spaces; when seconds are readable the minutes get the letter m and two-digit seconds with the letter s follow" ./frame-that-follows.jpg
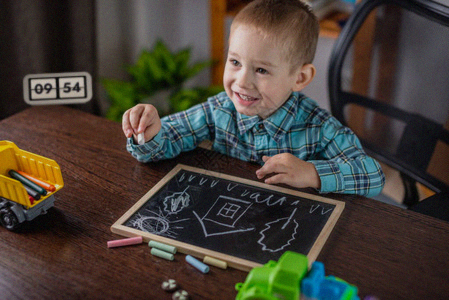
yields 9h54
